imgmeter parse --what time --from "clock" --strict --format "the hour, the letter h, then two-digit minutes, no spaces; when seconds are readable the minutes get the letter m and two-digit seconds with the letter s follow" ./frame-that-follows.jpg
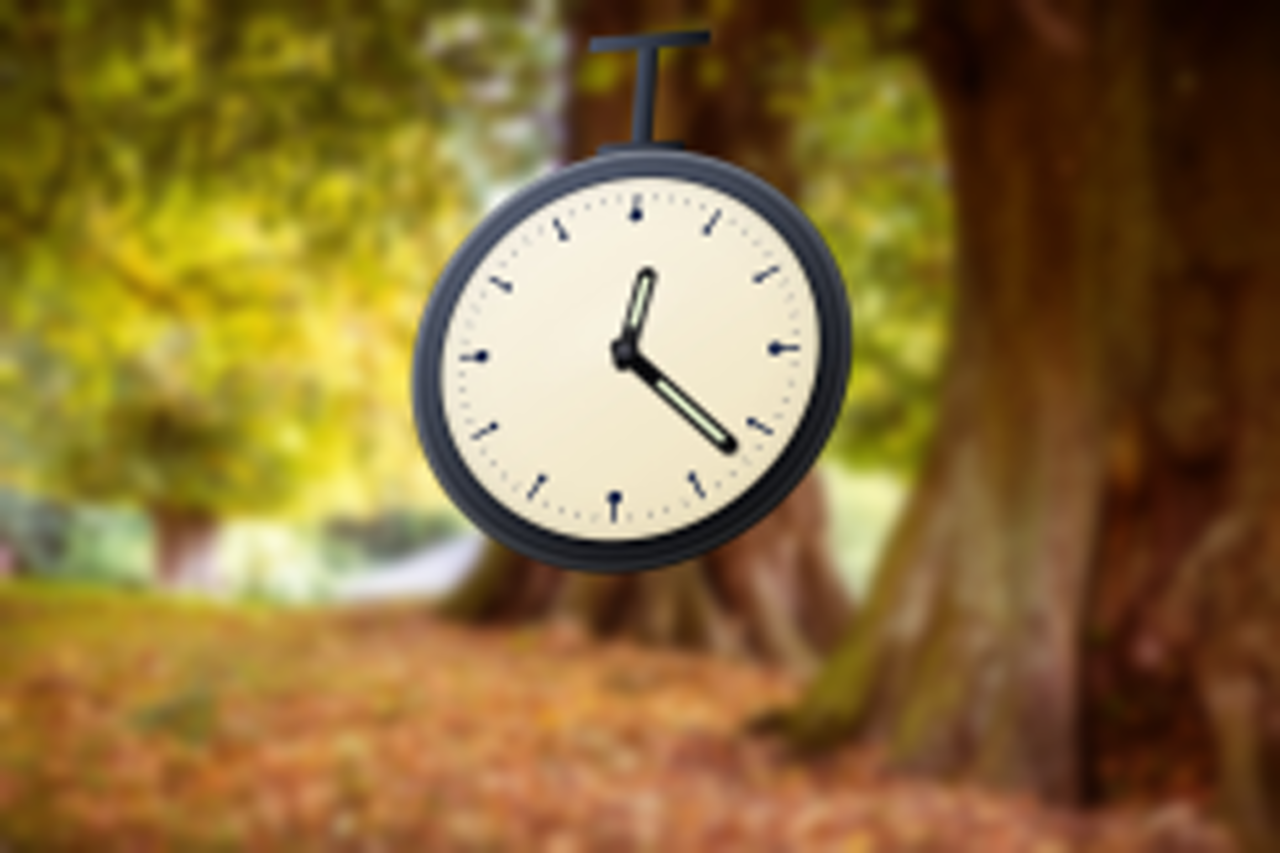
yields 12h22
